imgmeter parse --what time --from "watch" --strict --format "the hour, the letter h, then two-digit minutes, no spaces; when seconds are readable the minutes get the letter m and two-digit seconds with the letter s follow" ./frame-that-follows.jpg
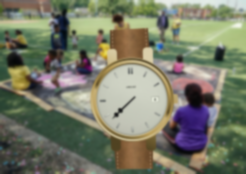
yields 7h38
